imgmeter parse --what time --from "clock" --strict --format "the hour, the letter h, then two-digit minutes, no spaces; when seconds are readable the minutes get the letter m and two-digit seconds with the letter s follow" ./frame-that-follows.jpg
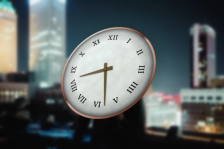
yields 8h28
